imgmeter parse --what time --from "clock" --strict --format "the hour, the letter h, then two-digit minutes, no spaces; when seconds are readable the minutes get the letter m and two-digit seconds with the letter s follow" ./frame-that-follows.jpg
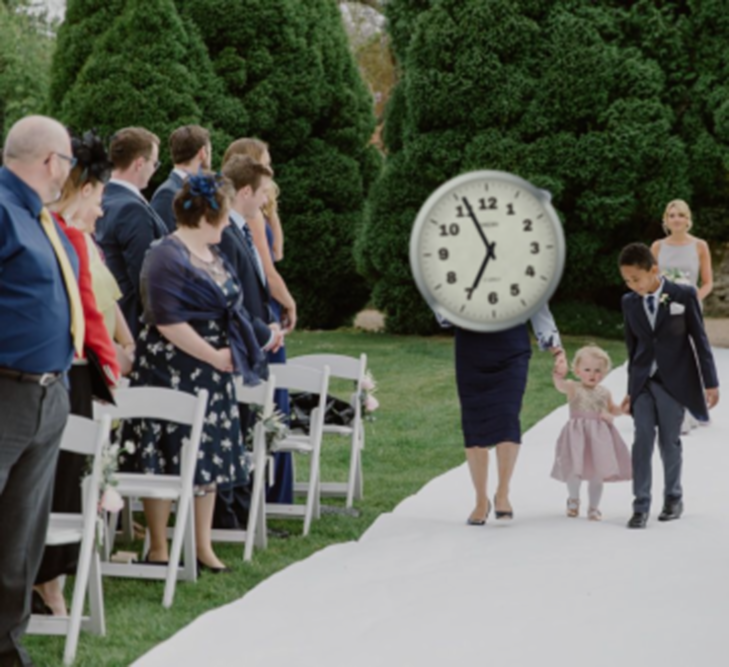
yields 6h56
